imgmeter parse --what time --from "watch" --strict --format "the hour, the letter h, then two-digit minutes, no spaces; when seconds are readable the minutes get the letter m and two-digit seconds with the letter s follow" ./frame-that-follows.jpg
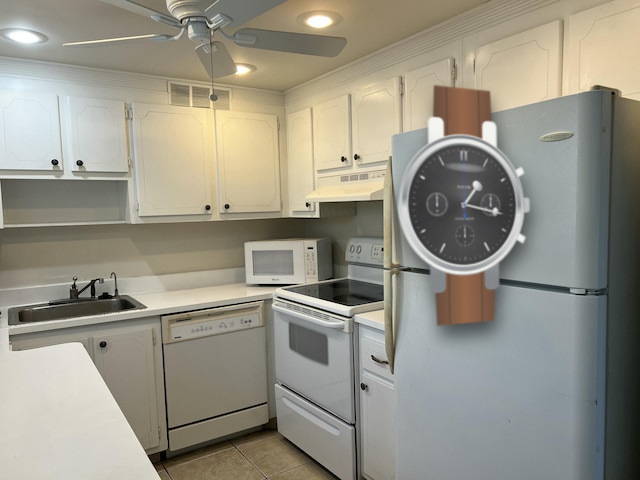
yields 1h17
